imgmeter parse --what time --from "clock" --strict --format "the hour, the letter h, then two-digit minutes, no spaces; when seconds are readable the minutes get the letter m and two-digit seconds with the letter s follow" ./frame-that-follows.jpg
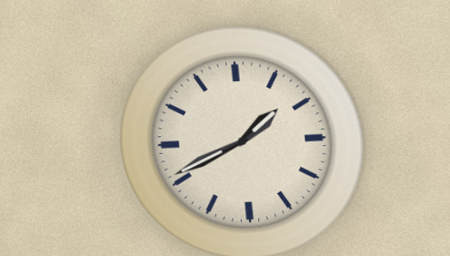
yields 1h41
